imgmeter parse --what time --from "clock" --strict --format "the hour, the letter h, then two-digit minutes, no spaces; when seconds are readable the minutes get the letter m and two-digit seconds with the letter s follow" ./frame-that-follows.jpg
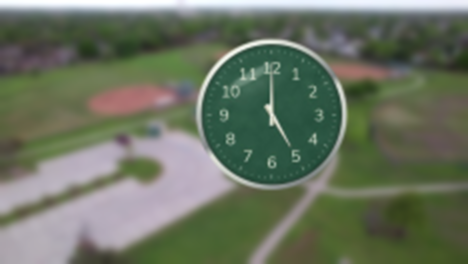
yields 5h00
